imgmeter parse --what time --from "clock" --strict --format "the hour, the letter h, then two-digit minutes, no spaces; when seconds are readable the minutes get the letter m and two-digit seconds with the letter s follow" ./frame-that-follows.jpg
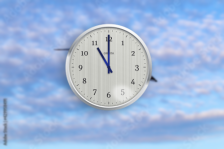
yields 11h00
